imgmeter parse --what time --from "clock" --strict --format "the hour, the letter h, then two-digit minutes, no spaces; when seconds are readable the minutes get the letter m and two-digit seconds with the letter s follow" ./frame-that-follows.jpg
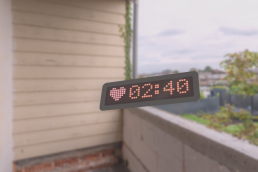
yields 2h40
